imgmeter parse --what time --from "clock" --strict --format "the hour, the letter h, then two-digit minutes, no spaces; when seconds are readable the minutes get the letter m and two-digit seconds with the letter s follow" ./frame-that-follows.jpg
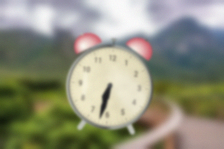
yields 6h32
